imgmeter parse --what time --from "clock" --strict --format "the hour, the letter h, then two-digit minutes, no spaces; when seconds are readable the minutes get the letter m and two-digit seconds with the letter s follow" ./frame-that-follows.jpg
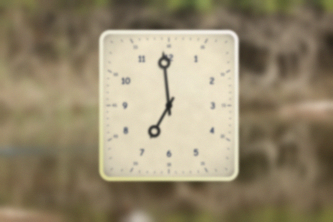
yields 6h59
